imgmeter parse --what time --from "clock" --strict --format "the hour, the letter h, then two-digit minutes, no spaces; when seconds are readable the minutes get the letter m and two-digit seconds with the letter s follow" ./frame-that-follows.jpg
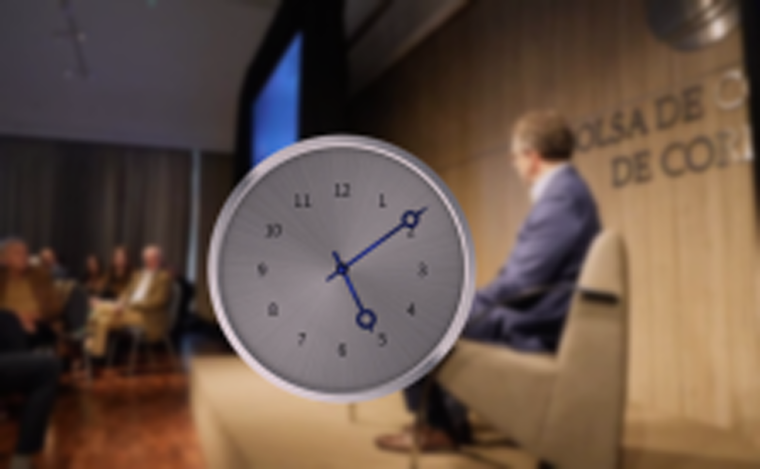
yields 5h09
